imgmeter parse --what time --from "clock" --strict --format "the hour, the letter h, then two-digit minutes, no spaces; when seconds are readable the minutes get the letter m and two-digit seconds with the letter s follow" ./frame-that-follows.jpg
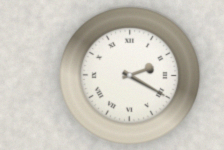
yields 2h20
